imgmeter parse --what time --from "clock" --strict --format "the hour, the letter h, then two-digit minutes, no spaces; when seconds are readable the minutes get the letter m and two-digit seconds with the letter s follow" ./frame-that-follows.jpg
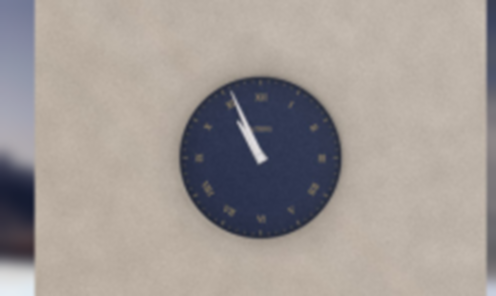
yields 10h56
